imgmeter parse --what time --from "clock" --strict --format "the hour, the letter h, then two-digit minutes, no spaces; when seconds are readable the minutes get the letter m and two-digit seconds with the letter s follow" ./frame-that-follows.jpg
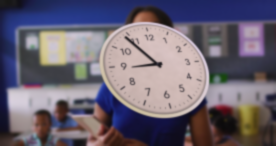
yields 8h54
